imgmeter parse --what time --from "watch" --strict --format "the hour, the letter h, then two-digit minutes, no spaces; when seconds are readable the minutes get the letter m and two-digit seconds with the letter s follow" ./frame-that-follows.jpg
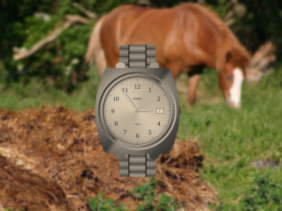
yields 2h54
